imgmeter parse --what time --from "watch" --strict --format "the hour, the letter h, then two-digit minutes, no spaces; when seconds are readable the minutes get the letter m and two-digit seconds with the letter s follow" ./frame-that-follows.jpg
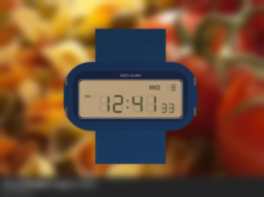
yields 12h41m33s
